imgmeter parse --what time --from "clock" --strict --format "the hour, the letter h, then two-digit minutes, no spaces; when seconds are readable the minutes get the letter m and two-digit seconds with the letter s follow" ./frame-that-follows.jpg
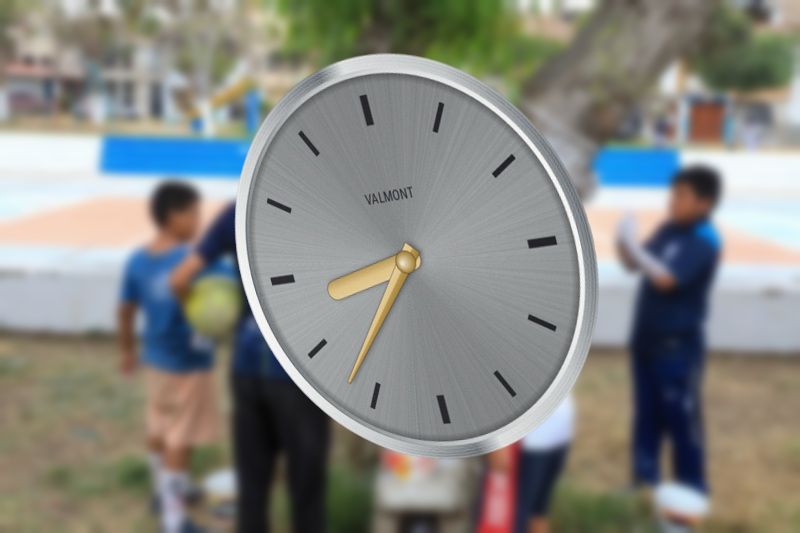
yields 8h37
